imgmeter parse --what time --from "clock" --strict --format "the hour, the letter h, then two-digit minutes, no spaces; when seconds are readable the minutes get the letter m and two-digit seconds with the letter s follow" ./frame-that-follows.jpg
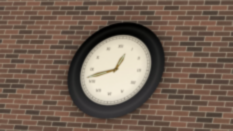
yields 12h42
